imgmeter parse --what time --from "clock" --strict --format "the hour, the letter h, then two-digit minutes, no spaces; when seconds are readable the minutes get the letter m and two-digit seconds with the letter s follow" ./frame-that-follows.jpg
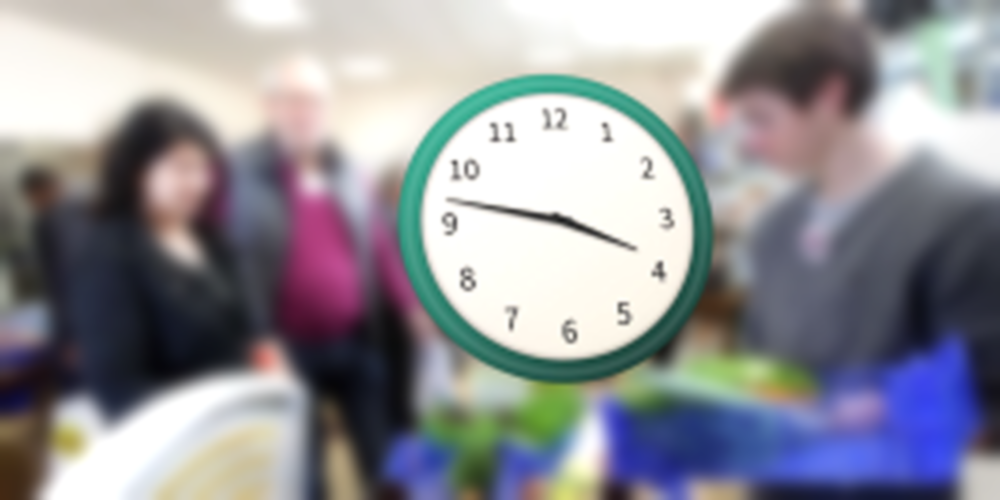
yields 3h47
